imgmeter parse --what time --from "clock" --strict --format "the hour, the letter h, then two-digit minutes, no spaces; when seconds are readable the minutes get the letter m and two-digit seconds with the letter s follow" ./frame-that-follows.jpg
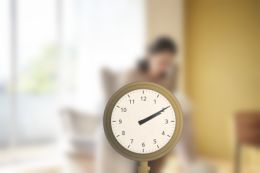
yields 2h10
